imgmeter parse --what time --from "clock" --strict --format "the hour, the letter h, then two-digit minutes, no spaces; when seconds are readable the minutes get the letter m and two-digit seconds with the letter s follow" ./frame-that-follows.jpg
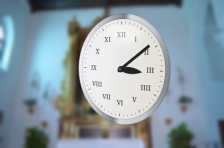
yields 3h09
